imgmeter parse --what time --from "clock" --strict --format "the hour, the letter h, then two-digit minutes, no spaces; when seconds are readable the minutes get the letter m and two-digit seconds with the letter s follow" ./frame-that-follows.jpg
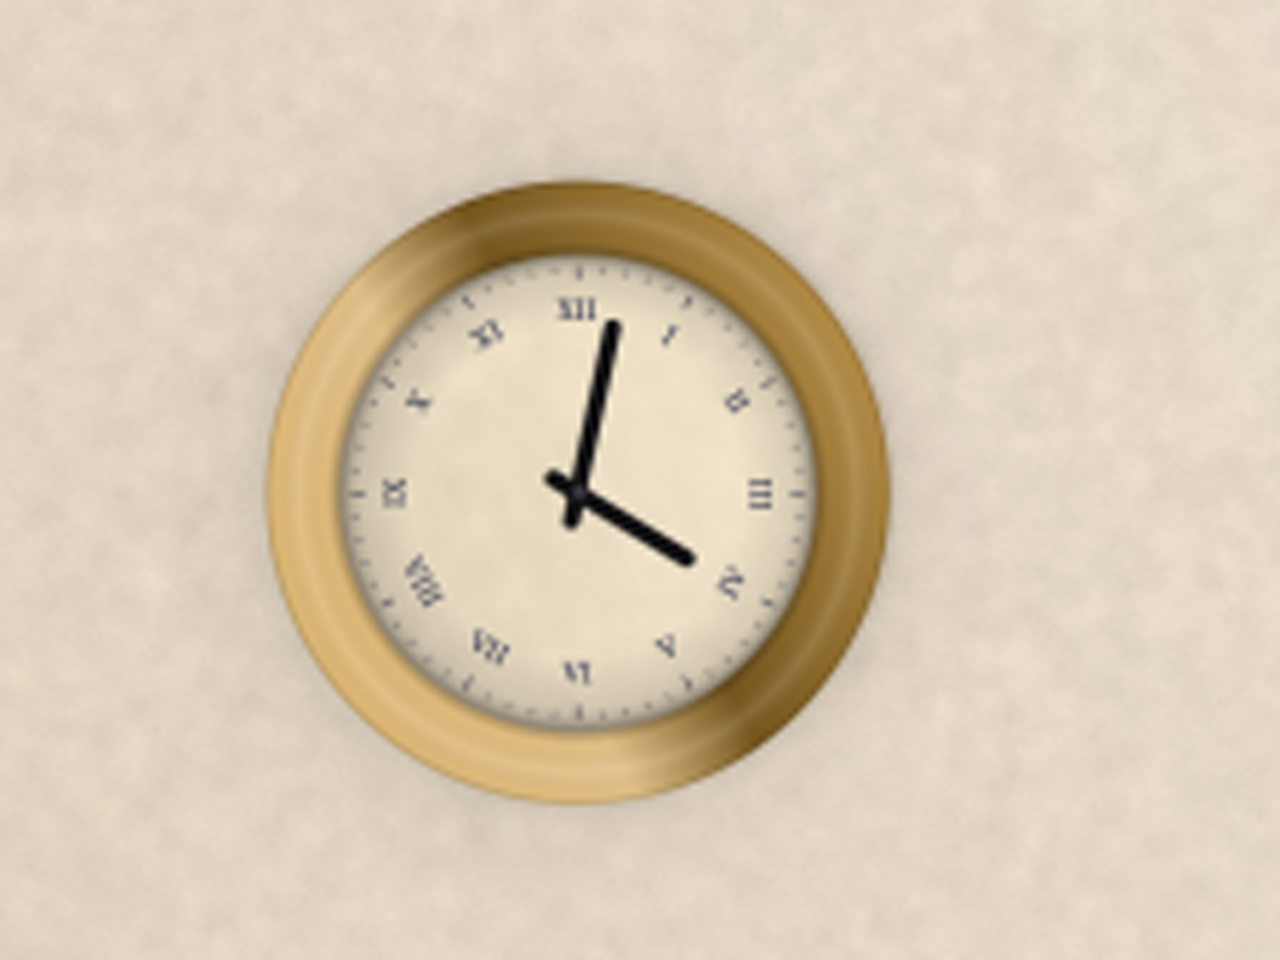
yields 4h02
